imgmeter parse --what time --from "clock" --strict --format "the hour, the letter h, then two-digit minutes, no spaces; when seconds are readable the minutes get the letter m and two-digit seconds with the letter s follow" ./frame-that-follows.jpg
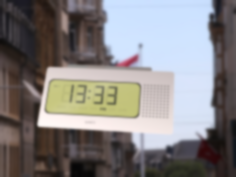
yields 13h33
